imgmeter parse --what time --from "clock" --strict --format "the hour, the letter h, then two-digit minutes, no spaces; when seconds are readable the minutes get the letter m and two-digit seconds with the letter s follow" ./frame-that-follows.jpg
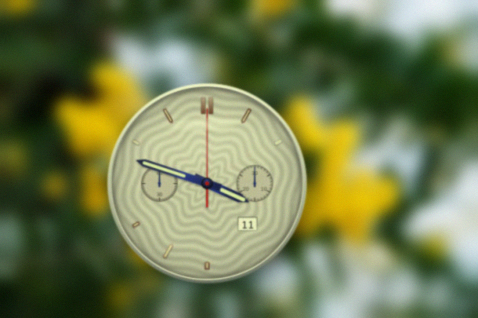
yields 3h48
